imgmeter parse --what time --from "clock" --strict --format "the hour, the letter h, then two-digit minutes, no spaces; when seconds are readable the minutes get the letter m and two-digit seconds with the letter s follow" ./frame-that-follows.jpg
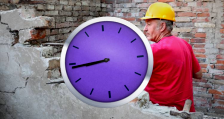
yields 8h44
